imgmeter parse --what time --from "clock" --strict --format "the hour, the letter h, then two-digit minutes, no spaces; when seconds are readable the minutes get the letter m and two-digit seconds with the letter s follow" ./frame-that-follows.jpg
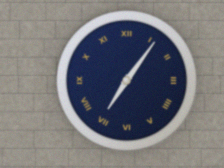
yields 7h06
